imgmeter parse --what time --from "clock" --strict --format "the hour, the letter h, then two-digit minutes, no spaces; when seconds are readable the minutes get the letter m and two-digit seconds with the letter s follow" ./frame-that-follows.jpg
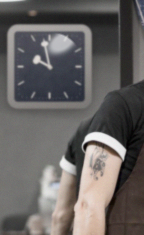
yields 9h58
